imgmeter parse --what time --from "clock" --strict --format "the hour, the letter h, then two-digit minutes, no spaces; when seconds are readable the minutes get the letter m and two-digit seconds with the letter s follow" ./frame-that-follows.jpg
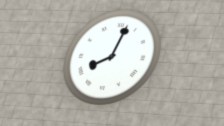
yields 8h02
